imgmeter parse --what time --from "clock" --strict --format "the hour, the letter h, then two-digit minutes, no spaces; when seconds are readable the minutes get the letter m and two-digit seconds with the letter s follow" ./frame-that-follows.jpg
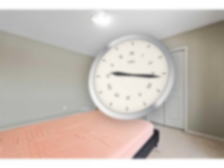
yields 9h16
